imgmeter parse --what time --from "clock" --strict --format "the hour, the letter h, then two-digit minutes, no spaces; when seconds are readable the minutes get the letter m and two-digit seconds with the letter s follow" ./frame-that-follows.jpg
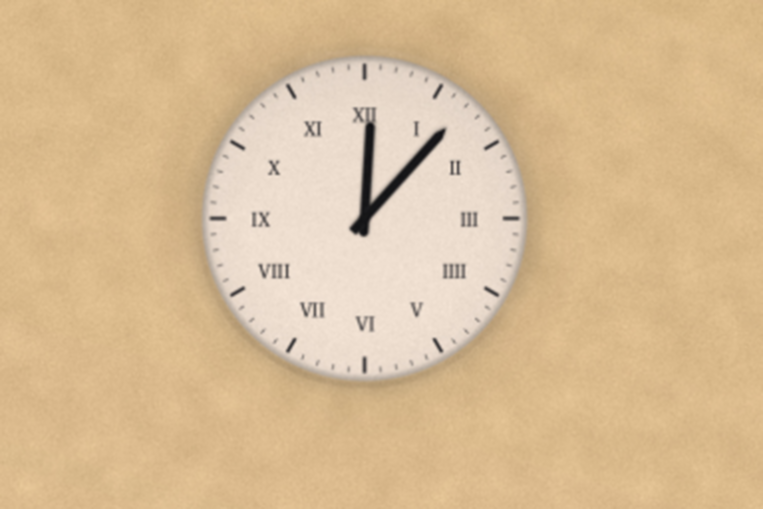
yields 12h07
